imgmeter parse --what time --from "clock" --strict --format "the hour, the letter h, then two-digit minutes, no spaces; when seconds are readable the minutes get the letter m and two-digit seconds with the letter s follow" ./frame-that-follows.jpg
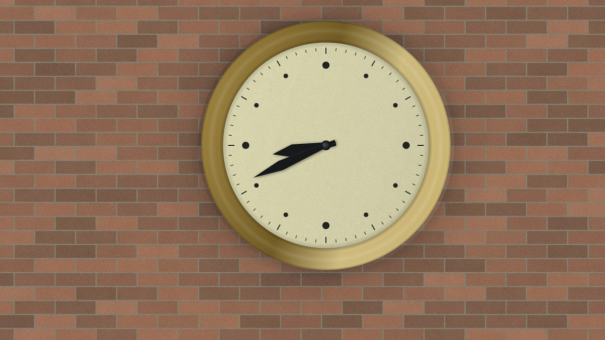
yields 8h41
